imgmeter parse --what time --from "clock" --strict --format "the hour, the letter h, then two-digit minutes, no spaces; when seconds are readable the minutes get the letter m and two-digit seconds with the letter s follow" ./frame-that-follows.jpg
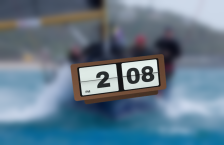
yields 2h08
